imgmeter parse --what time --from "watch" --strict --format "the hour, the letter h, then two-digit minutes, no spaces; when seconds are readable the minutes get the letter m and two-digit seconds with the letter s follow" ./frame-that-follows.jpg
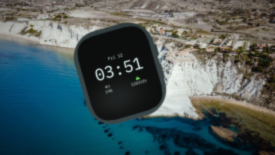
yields 3h51
